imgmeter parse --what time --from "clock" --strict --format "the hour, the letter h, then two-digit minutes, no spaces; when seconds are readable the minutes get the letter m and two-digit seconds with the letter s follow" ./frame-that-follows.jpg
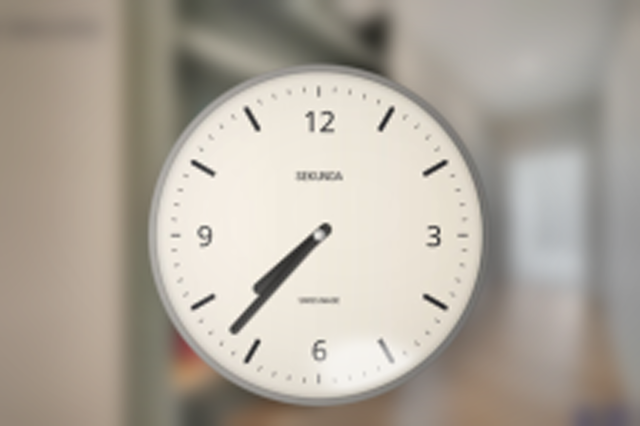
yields 7h37
